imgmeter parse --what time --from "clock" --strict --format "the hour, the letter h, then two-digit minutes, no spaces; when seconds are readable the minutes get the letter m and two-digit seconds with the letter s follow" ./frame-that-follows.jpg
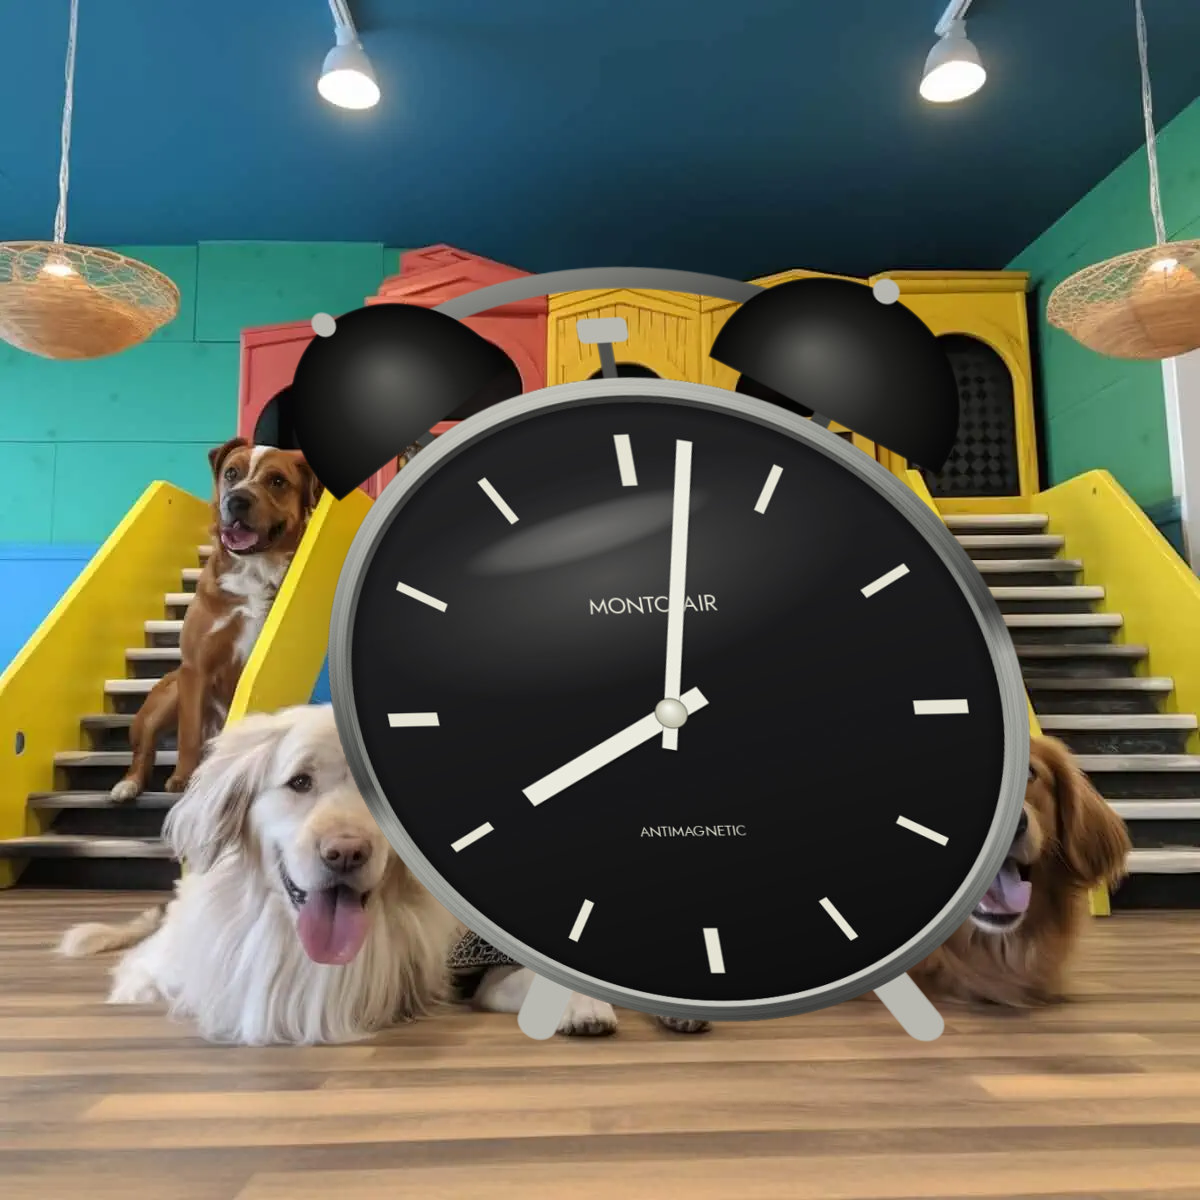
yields 8h02
